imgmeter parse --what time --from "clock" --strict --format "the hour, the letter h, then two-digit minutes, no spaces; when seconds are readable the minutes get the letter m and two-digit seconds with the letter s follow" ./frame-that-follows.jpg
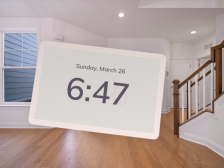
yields 6h47
